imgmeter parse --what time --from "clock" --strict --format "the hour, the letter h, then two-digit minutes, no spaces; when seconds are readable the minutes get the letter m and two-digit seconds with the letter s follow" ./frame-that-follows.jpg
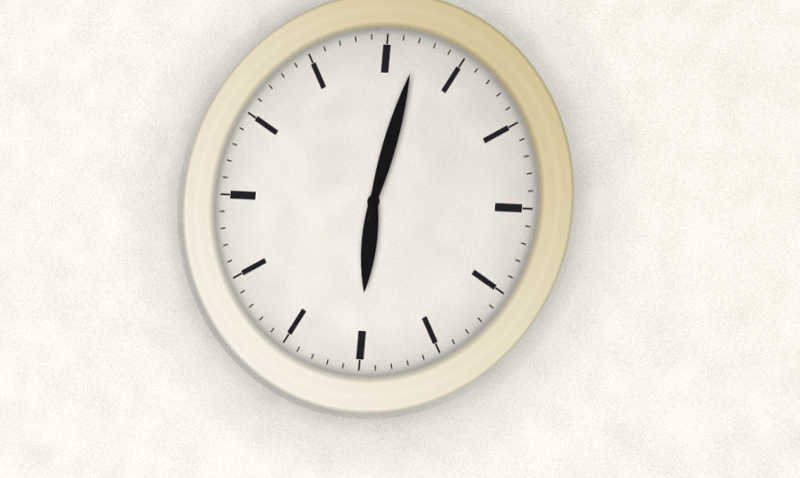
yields 6h02
